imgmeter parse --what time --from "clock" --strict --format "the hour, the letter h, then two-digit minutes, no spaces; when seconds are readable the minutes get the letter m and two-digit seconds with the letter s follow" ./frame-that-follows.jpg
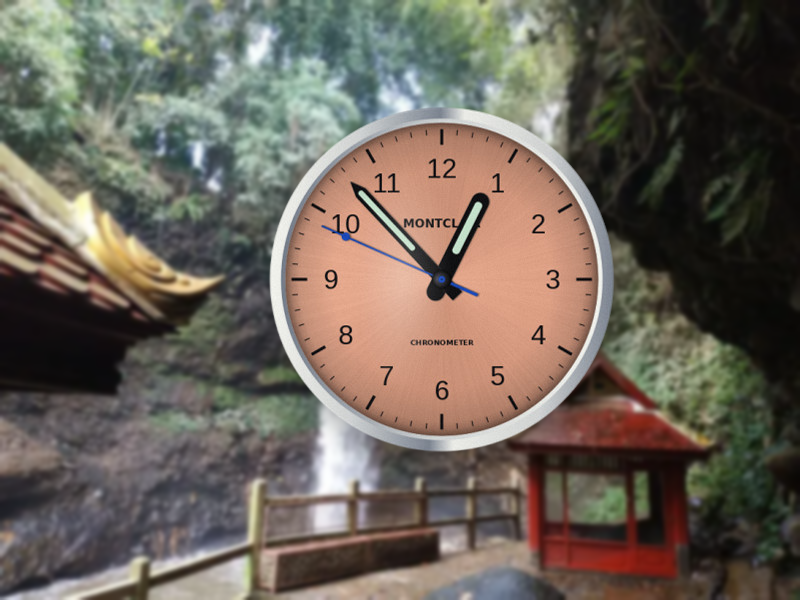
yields 12h52m49s
